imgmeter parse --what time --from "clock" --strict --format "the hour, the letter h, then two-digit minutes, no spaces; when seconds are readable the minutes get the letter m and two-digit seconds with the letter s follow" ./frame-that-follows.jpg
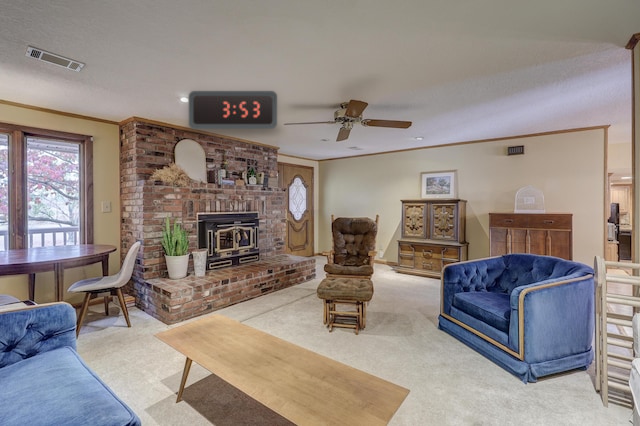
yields 3h53
